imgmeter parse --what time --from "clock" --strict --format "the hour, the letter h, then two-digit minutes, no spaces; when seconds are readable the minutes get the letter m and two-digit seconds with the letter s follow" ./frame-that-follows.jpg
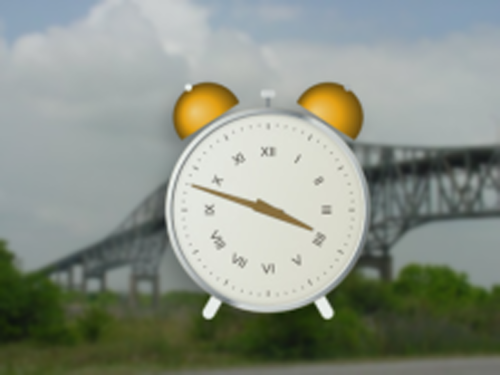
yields 3h48
